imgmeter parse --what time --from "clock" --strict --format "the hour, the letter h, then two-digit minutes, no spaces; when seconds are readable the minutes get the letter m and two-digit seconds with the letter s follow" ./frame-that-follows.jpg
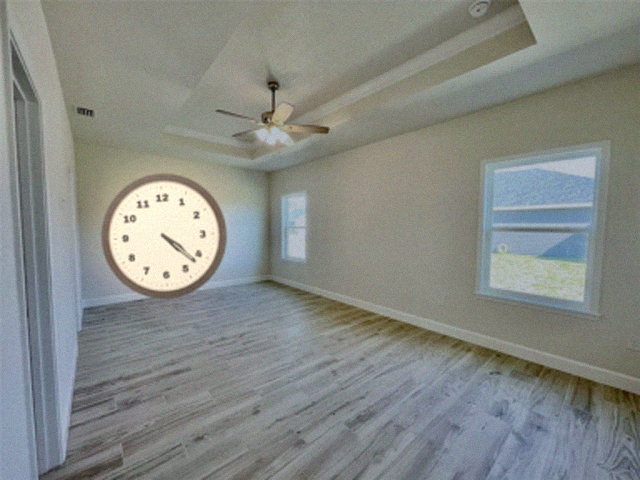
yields 4h22
